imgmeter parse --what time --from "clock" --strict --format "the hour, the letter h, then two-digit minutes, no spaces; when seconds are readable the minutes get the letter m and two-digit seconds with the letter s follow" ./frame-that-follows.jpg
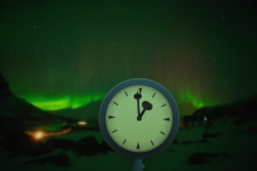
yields 12h59
